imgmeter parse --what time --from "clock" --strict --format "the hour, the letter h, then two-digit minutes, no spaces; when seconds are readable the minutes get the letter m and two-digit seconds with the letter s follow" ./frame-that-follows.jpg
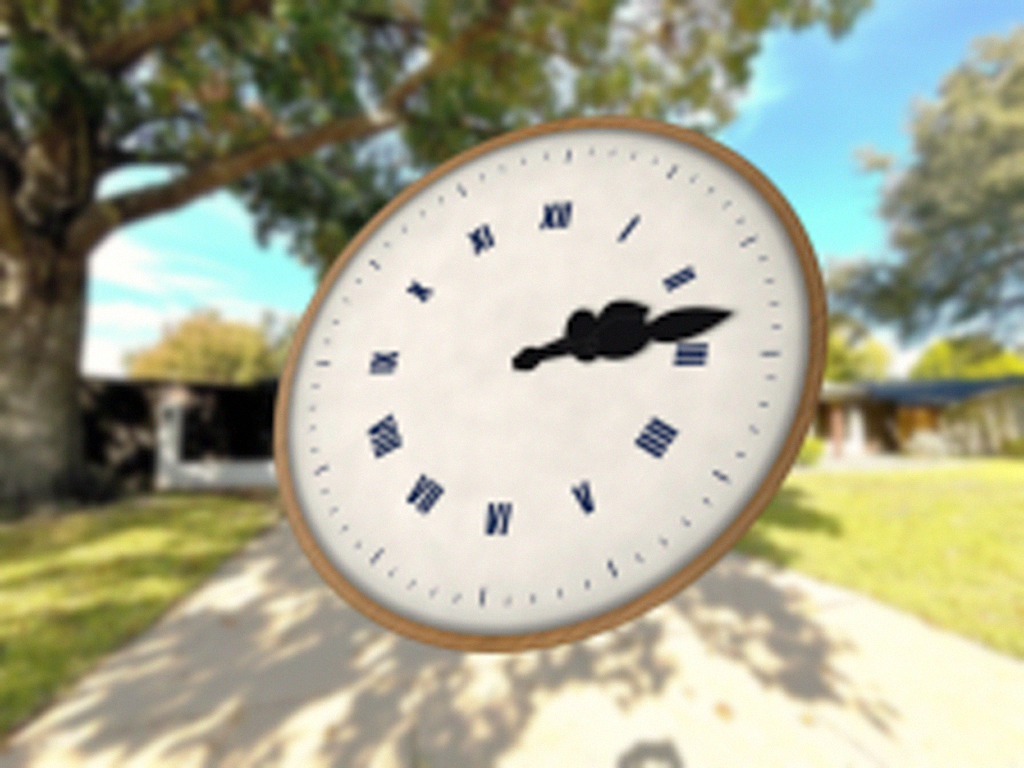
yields 2h13
